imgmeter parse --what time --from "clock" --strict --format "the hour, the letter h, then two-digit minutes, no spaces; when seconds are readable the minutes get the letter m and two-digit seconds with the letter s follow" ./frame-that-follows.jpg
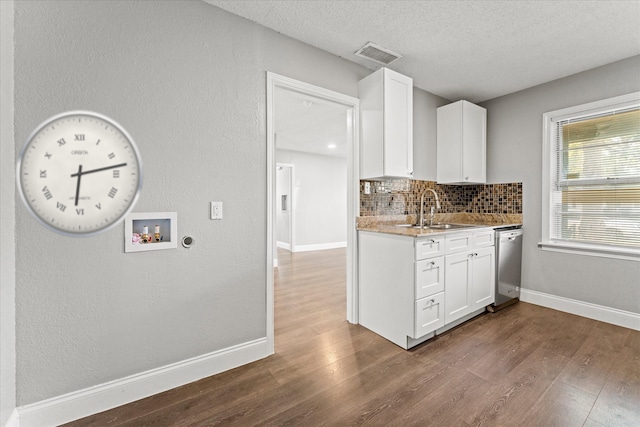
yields 6h13
